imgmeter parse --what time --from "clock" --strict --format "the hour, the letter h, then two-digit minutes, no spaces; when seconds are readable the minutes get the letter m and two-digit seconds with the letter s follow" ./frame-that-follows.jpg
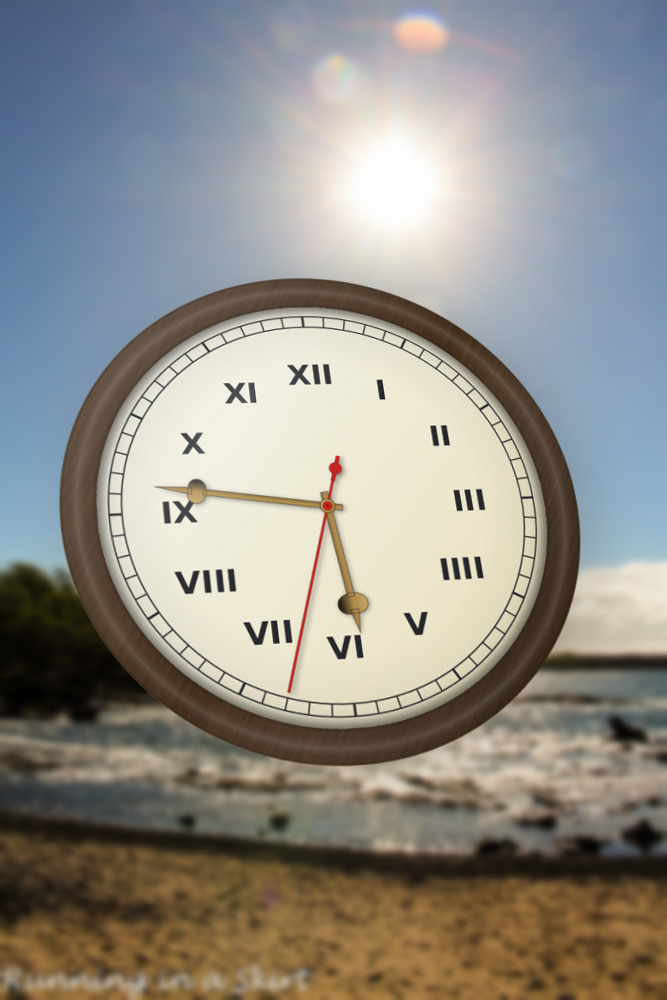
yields 5h46m33s
